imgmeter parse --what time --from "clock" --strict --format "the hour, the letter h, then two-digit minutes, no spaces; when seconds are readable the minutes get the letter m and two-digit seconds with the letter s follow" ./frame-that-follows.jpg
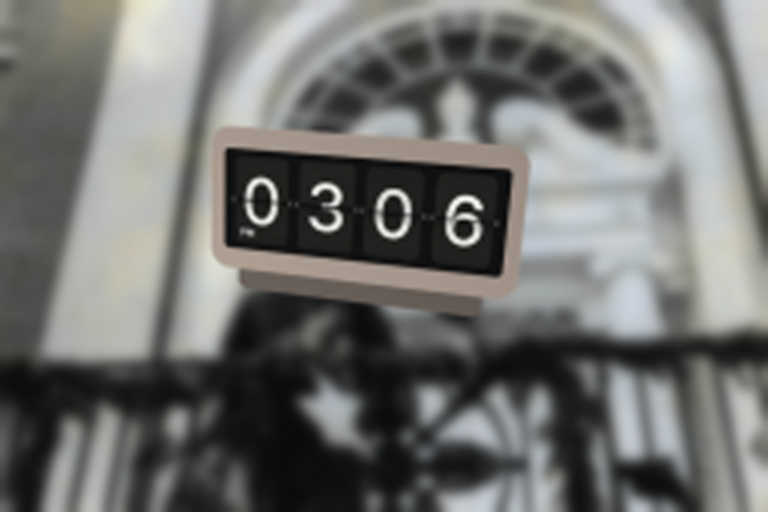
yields 3h06
